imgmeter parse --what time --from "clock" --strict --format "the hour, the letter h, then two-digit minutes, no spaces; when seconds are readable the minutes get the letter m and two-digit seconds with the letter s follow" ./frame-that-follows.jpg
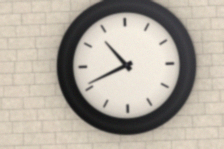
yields 10h41
